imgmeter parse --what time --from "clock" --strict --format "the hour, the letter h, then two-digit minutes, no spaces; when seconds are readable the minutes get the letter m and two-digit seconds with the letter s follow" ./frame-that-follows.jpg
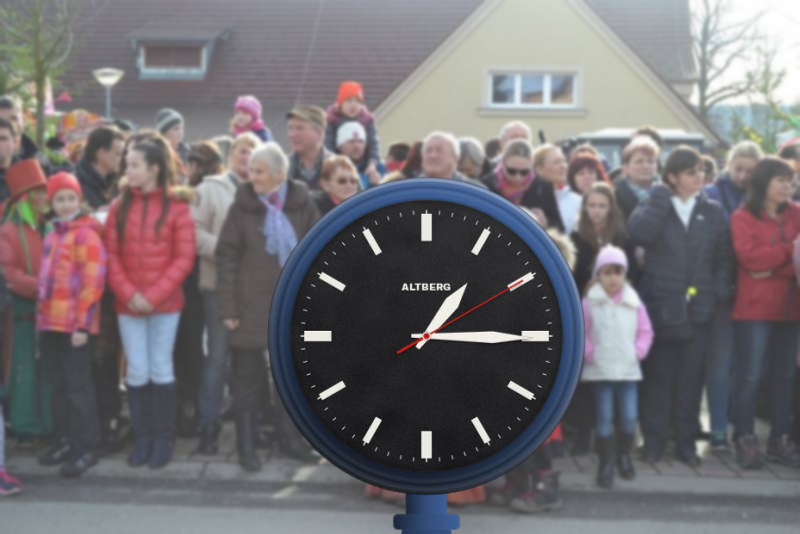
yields 1h15m10s
